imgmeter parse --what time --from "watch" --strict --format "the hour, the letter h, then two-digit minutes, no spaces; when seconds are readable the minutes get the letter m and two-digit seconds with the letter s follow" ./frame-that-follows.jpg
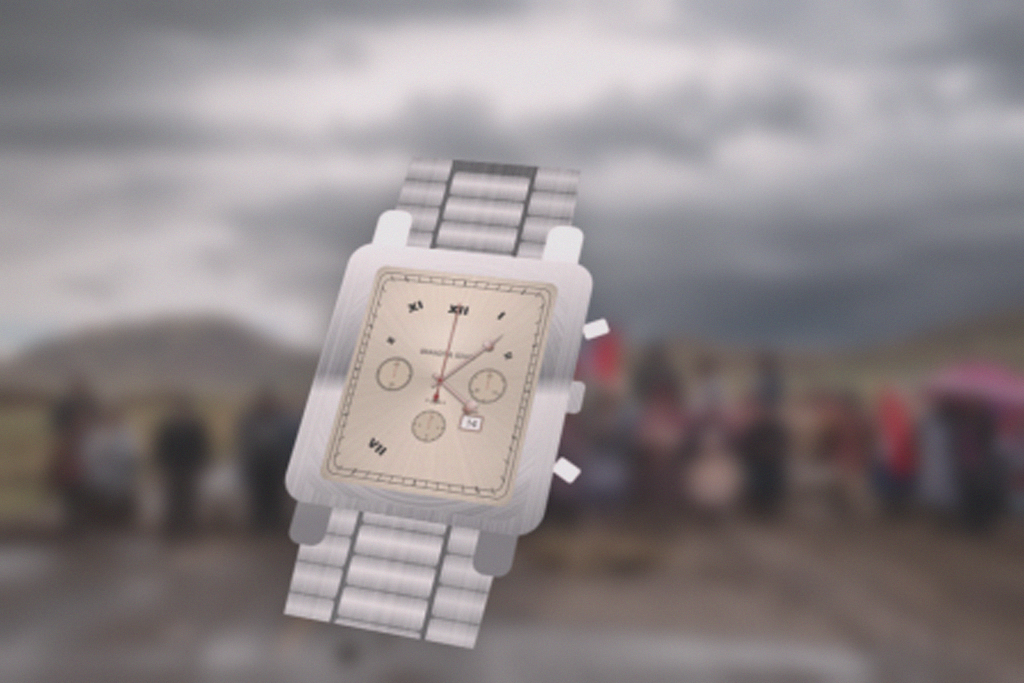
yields 4h07
